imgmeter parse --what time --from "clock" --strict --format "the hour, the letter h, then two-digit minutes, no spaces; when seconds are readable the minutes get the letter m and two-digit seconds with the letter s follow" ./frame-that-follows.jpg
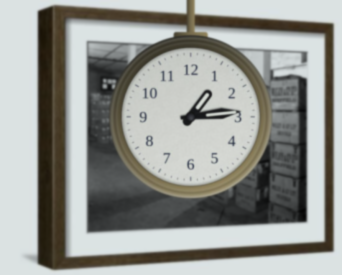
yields 1h14
